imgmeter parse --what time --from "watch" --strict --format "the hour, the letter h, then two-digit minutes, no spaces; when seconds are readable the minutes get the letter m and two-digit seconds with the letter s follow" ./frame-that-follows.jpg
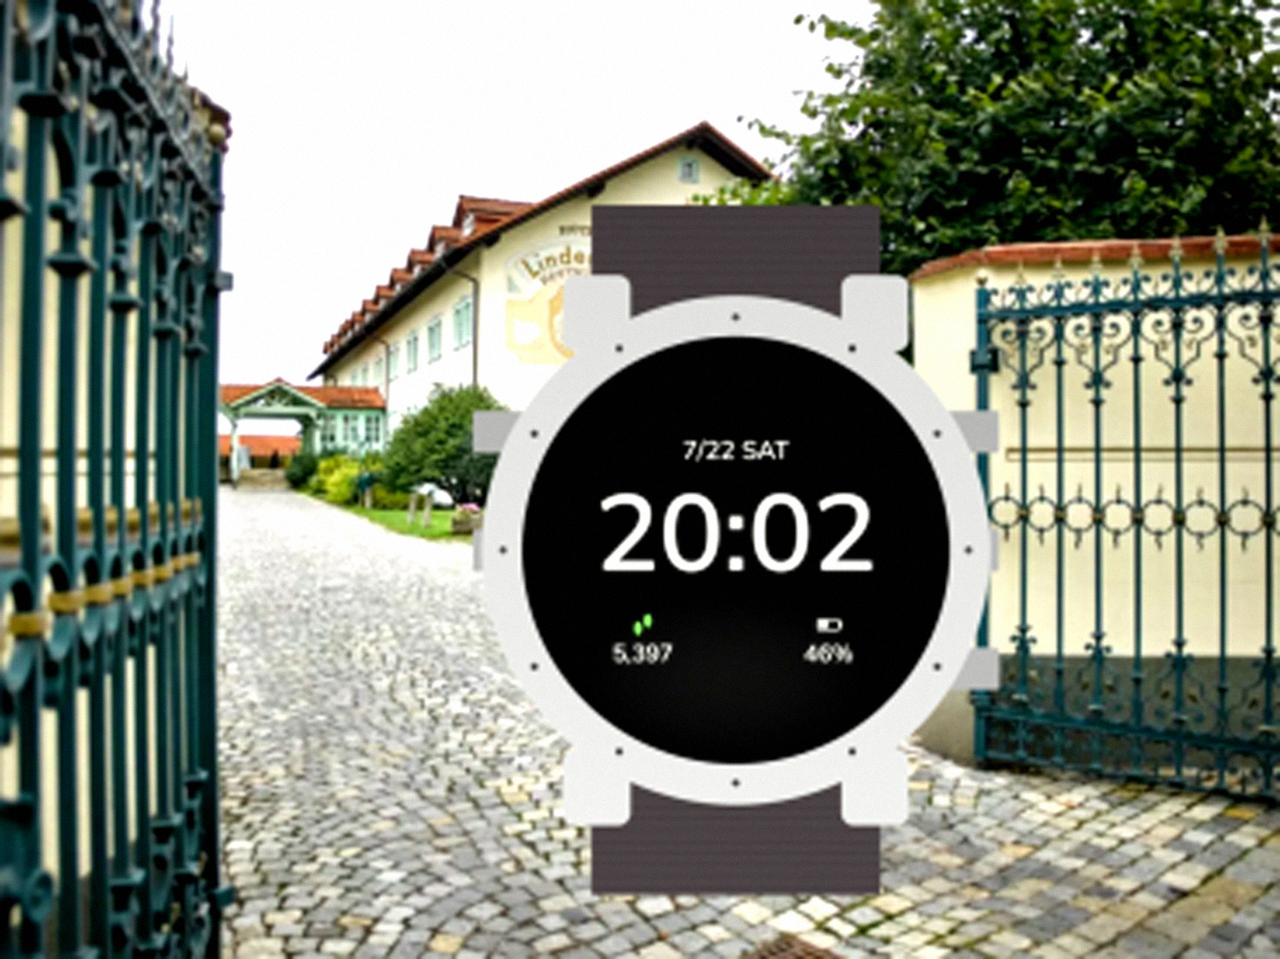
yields 20h02
